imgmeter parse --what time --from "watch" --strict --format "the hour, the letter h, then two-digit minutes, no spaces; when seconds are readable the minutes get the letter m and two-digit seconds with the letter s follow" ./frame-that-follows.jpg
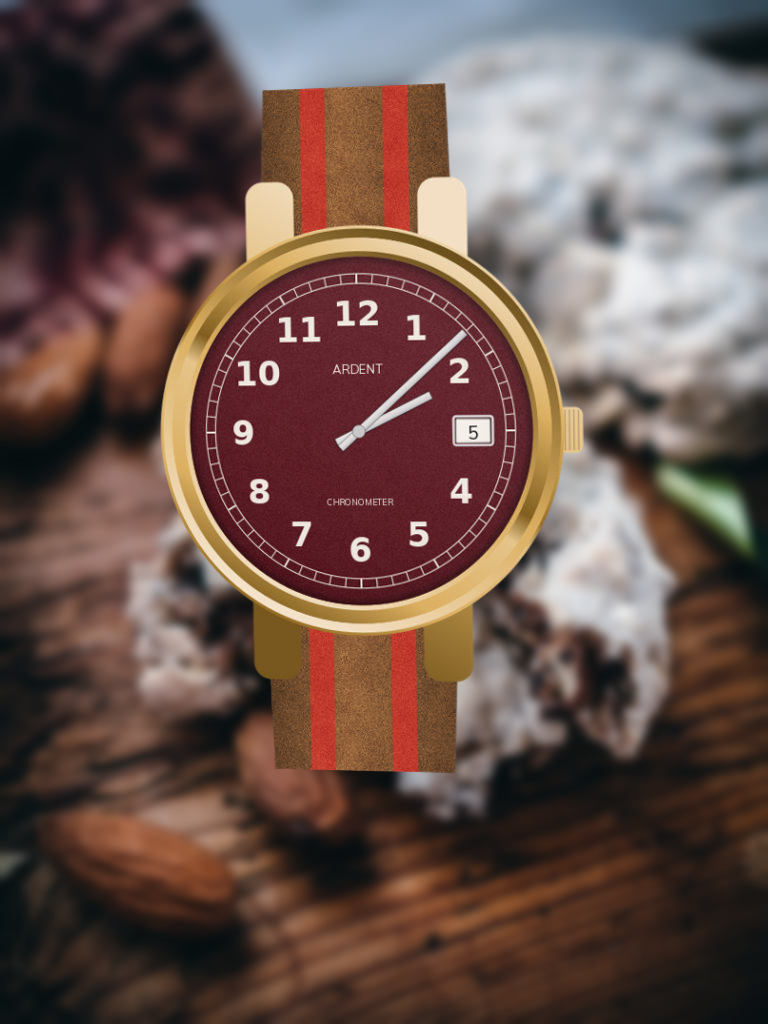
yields 2h08
